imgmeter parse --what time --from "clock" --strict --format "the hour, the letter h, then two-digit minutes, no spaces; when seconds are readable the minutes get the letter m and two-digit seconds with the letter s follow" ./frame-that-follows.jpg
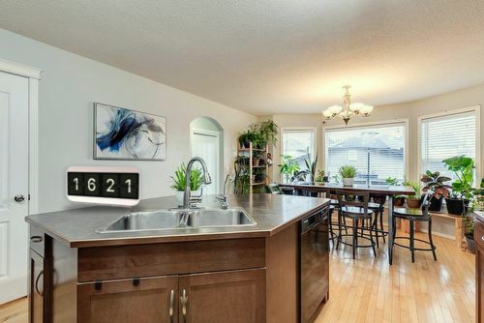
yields 16h21
